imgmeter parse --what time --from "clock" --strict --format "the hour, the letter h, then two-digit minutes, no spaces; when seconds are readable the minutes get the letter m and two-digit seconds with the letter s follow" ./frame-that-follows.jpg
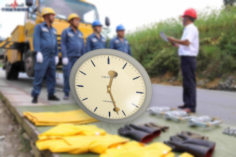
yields 12h27
